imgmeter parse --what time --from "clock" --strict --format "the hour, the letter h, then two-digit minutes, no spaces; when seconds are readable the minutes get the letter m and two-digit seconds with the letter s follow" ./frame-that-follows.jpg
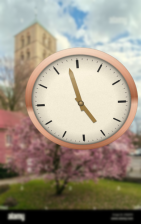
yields 4h58
